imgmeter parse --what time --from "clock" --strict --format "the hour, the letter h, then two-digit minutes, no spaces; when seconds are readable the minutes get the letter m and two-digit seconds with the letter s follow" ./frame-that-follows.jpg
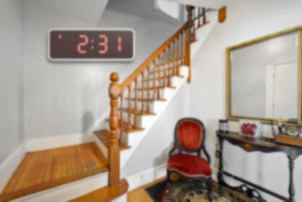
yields 2h31
